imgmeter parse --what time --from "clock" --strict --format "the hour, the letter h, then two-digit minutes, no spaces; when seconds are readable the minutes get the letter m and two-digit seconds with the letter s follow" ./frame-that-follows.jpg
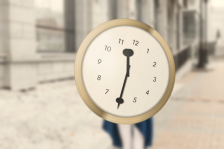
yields 11h30
